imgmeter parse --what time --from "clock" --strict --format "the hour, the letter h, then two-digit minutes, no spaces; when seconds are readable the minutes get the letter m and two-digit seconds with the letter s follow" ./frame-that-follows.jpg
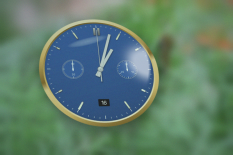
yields 1h03
